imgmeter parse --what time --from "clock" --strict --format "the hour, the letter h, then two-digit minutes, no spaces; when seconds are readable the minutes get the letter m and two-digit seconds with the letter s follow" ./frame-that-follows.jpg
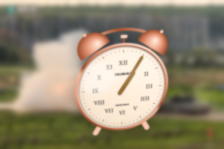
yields 1h05
